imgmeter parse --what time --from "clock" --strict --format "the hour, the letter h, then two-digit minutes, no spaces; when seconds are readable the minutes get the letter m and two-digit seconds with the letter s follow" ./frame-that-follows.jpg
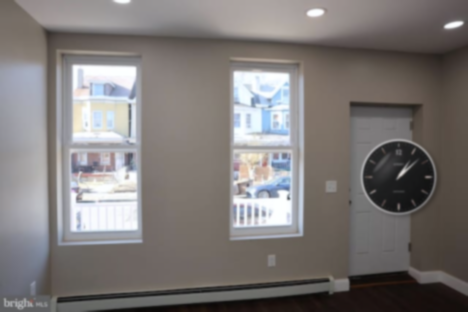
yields 1h08
